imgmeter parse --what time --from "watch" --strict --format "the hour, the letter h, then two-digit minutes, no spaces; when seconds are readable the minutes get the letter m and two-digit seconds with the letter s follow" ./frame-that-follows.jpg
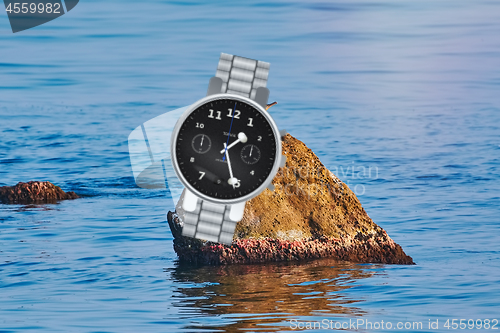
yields 1h26
